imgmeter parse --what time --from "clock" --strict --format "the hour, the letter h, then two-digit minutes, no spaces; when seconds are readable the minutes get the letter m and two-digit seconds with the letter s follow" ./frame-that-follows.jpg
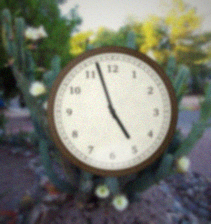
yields 4h57
